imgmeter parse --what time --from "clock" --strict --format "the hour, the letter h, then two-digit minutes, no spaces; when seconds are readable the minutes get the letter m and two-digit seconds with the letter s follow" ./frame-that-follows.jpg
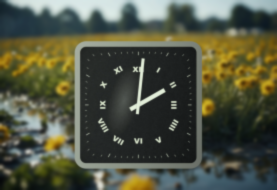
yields 2h01
